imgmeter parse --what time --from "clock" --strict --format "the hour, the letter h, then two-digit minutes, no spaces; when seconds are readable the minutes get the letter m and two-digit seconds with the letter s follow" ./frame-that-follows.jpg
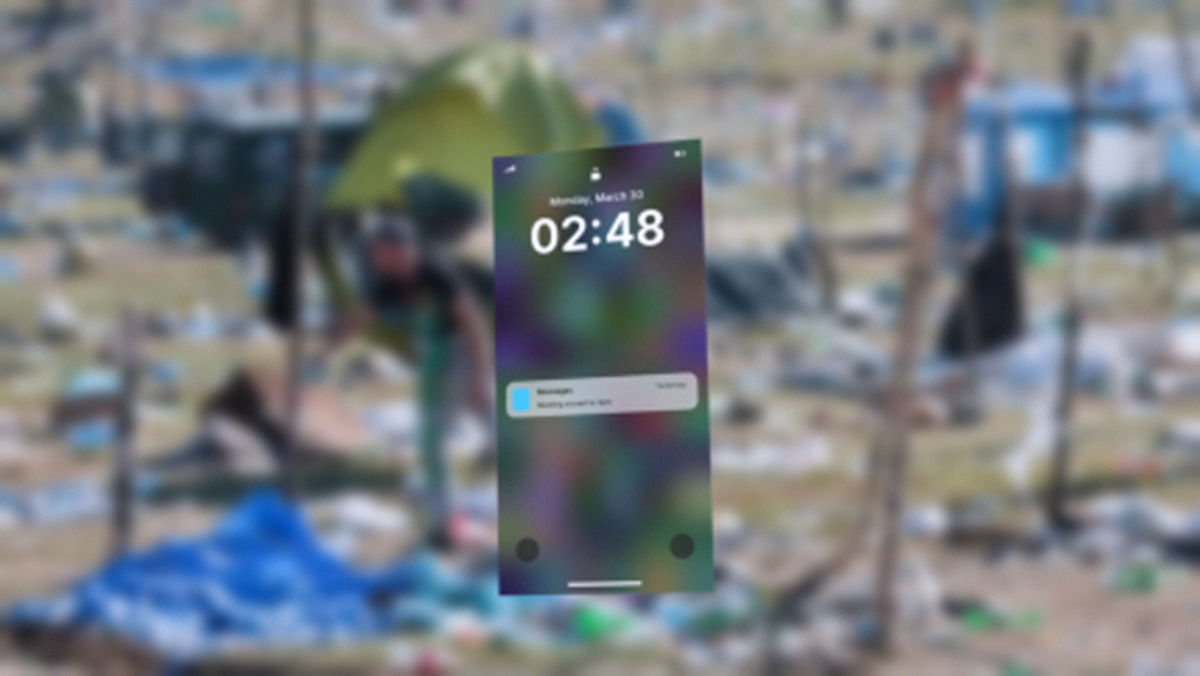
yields 2h48
